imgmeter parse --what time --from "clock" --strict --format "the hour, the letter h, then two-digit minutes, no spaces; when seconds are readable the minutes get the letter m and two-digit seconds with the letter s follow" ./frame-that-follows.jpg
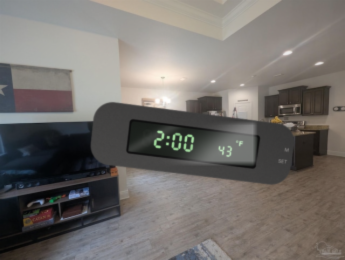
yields 2h00
